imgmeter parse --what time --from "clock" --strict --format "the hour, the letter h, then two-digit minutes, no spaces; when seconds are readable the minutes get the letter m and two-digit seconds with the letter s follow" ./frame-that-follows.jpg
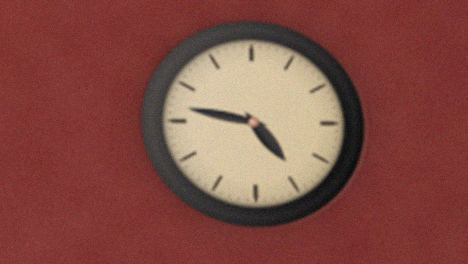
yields 4h47
